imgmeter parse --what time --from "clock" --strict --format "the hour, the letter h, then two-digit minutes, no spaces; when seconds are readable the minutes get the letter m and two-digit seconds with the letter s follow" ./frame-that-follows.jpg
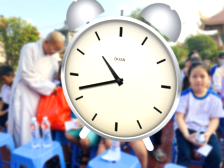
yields 10h42
